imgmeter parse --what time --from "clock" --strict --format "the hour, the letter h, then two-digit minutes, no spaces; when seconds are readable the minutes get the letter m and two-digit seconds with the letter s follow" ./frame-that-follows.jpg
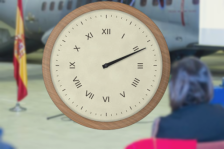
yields 2h11
